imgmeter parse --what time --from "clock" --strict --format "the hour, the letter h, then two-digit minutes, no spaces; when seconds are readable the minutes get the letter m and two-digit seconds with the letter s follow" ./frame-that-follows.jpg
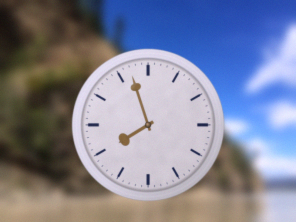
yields 7h57
